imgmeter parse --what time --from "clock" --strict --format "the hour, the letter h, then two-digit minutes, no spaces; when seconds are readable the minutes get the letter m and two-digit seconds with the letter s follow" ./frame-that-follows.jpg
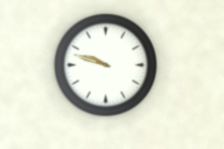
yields 9h48
